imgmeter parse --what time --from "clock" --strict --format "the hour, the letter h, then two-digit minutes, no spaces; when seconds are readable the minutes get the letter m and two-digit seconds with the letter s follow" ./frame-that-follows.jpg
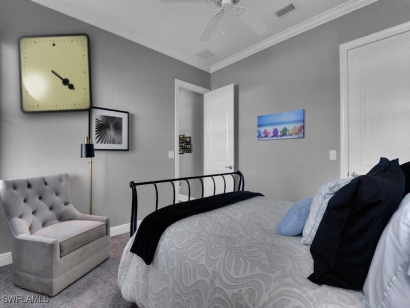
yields 4h22
